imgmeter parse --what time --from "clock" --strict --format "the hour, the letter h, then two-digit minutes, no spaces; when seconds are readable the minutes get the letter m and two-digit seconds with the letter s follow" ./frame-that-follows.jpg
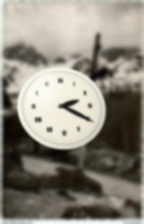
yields 2h20
